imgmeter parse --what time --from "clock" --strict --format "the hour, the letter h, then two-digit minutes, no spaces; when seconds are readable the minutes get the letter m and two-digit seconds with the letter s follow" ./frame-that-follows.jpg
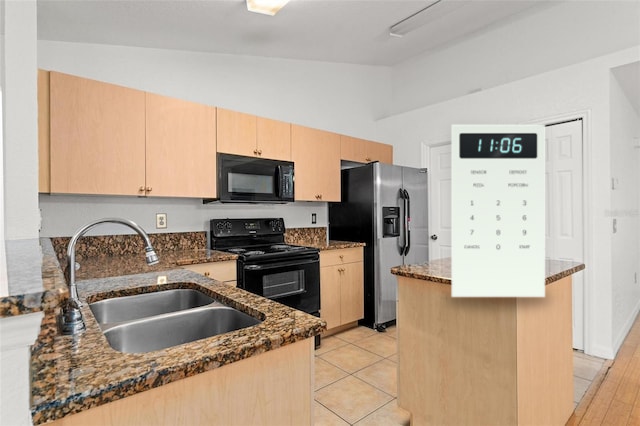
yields 11h06
